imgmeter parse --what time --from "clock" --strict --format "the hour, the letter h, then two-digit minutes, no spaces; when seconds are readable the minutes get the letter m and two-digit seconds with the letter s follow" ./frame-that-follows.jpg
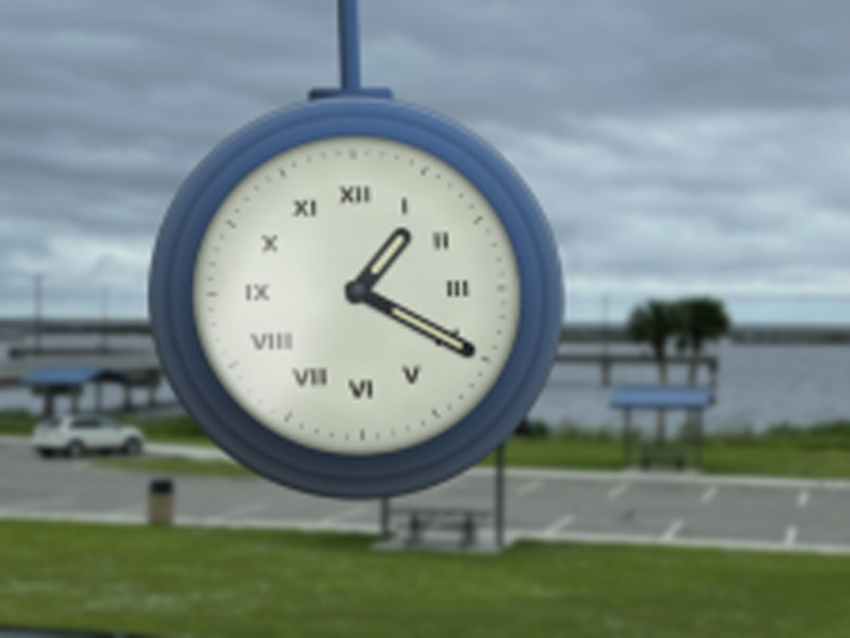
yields 1h20
